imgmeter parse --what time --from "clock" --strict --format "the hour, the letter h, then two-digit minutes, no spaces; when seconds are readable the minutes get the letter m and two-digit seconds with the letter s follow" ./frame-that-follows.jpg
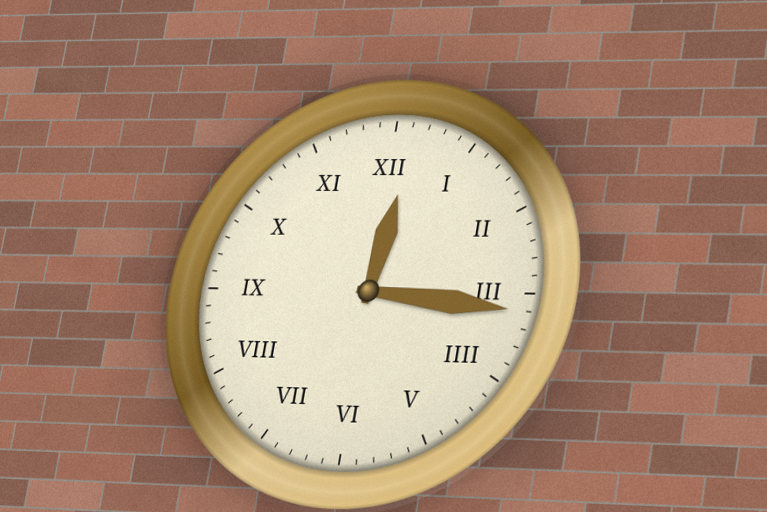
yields 12h16
